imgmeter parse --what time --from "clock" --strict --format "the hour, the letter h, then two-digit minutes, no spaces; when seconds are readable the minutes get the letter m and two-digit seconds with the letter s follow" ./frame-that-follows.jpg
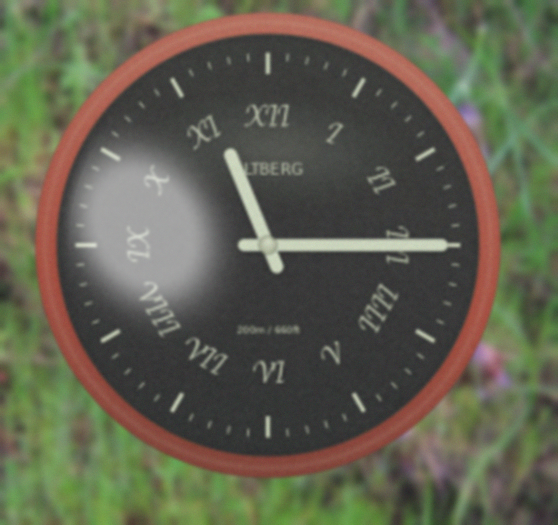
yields 11h15
